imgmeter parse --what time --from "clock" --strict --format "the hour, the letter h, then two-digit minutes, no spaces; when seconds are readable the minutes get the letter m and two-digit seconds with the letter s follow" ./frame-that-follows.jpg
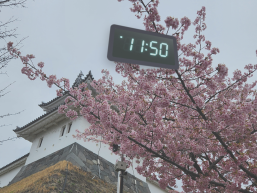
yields 11h50
